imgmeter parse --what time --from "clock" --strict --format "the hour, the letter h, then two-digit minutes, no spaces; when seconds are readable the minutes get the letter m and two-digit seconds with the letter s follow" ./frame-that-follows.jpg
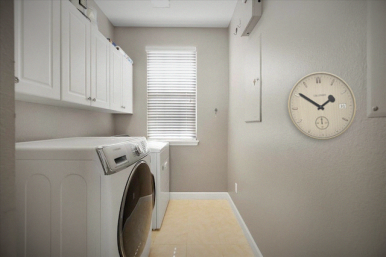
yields 1h51
